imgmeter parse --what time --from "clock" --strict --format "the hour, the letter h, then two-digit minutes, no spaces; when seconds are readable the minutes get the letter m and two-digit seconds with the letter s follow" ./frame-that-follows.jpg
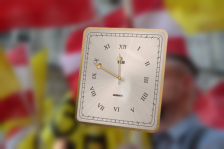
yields 11h49
